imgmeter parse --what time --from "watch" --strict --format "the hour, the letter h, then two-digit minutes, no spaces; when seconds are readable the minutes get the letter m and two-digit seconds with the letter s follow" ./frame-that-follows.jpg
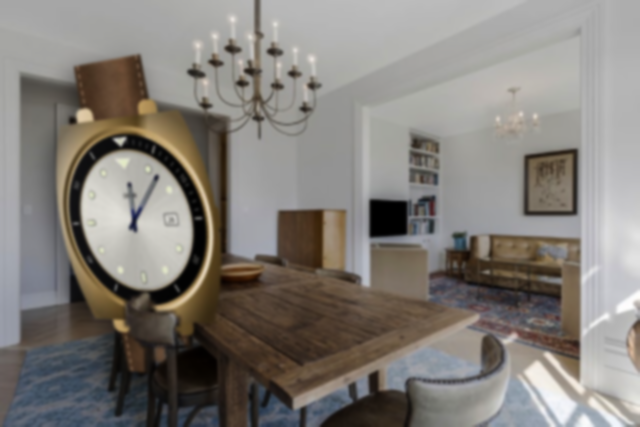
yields 12h07
